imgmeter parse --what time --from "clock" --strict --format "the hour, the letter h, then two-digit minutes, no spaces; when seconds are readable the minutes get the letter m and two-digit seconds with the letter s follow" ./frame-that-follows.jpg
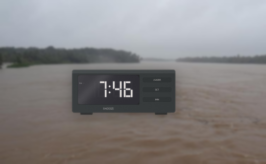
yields 7h46
